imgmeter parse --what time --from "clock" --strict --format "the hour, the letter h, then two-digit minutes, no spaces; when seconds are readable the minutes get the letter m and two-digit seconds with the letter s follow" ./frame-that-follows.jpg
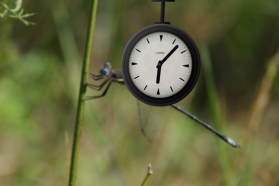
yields 6h07
